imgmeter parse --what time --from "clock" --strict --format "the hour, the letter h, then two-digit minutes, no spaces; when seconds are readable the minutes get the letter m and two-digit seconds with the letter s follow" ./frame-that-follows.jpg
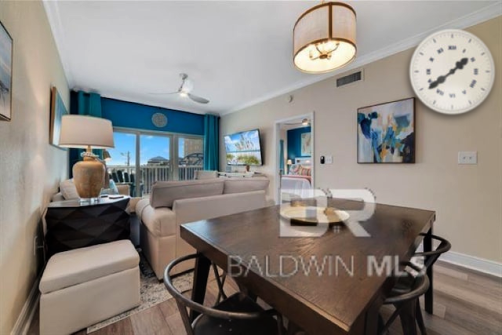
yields 1h39
